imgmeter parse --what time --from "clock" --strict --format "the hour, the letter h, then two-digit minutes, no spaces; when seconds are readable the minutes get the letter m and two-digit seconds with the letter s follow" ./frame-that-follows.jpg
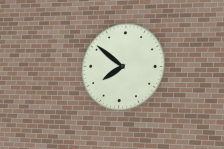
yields 7h51
